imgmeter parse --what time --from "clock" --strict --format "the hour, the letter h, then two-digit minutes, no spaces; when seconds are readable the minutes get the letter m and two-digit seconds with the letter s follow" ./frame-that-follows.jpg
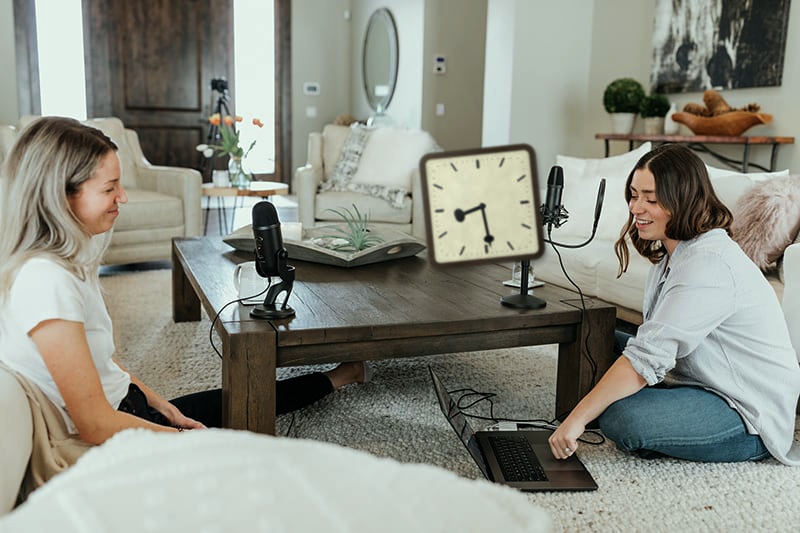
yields 8h29
